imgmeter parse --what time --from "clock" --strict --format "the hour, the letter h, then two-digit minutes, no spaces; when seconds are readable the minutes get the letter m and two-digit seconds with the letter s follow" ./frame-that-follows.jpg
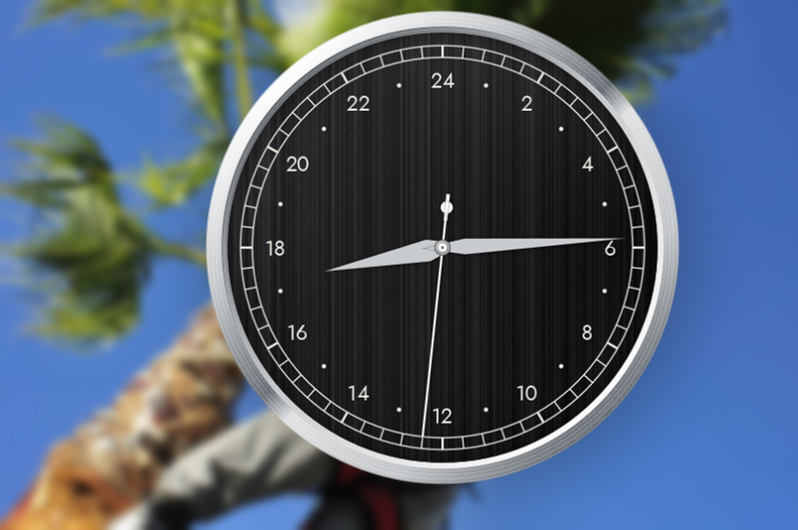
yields 17h14m31s
